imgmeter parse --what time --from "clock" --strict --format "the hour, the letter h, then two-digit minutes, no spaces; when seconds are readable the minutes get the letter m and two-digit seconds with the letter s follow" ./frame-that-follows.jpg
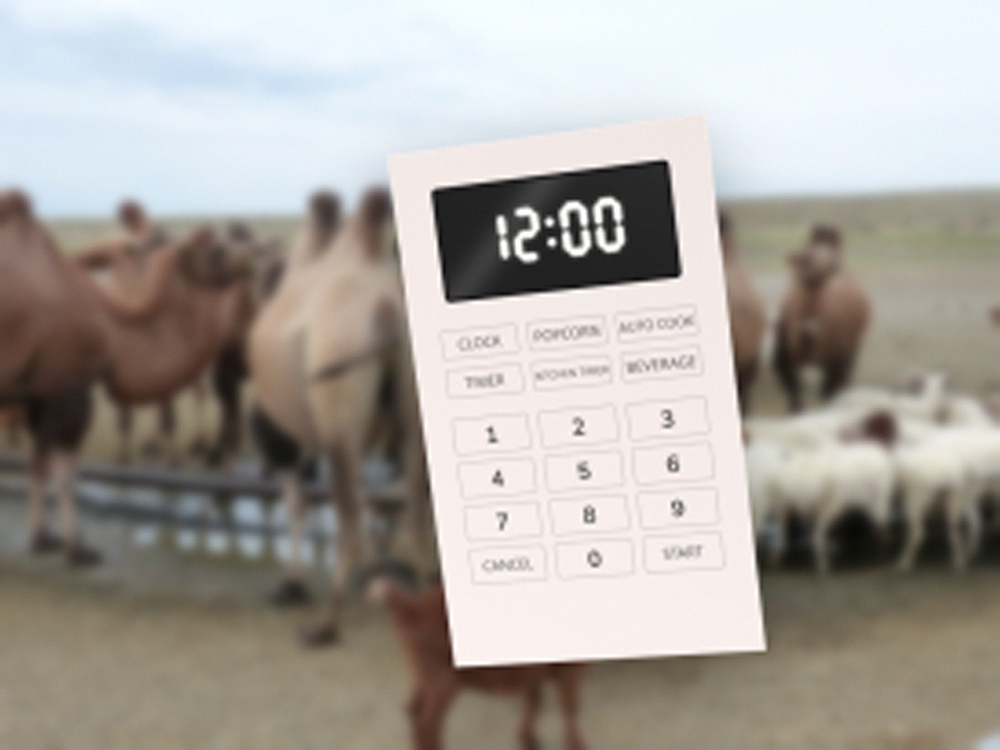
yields 12h00
